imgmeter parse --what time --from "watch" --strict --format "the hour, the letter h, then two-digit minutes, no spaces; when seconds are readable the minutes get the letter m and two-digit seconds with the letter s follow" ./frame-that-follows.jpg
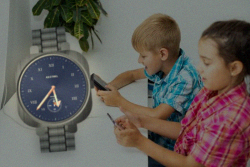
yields 5h37
